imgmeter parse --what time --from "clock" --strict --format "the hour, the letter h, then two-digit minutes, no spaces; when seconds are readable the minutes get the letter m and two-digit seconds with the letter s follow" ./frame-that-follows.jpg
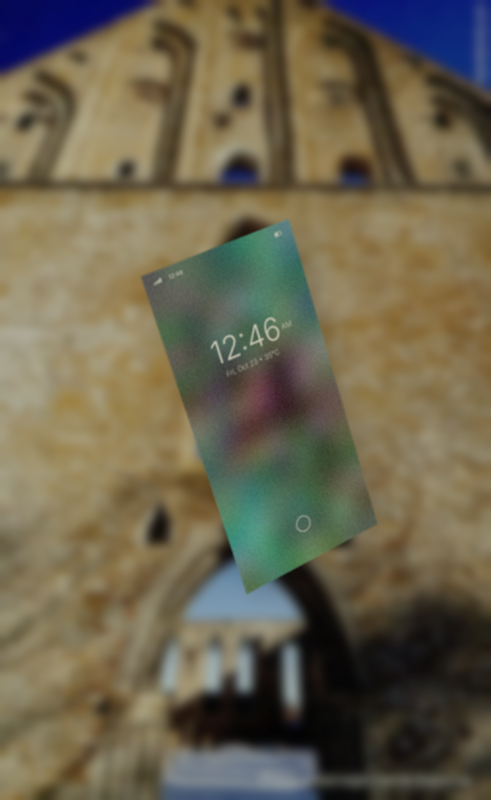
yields 12h46
